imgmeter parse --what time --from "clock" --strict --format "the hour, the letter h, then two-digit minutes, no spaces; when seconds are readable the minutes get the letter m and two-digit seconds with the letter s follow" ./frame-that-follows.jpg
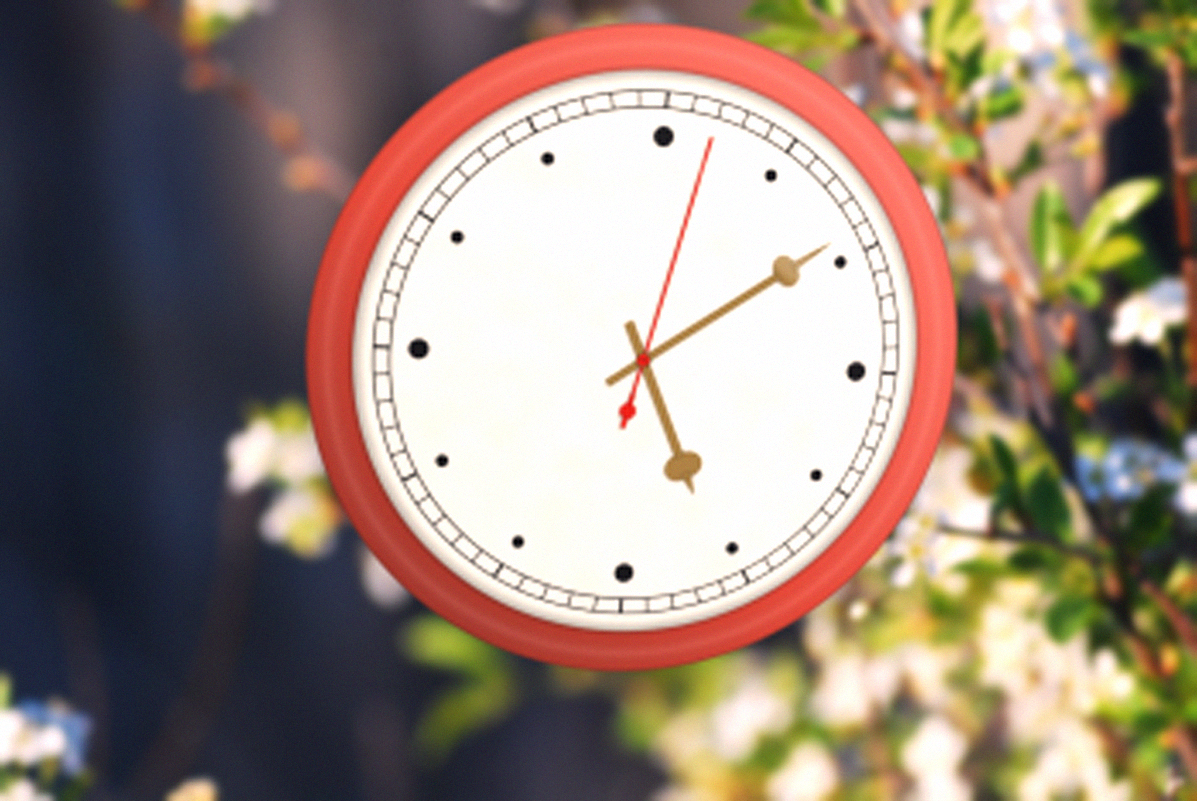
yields 5h09m02s
